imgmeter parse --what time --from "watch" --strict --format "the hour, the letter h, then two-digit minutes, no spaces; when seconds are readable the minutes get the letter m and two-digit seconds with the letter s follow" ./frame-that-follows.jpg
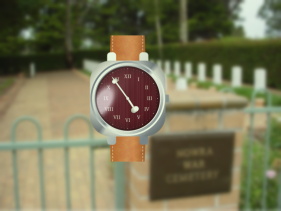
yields 4h54
